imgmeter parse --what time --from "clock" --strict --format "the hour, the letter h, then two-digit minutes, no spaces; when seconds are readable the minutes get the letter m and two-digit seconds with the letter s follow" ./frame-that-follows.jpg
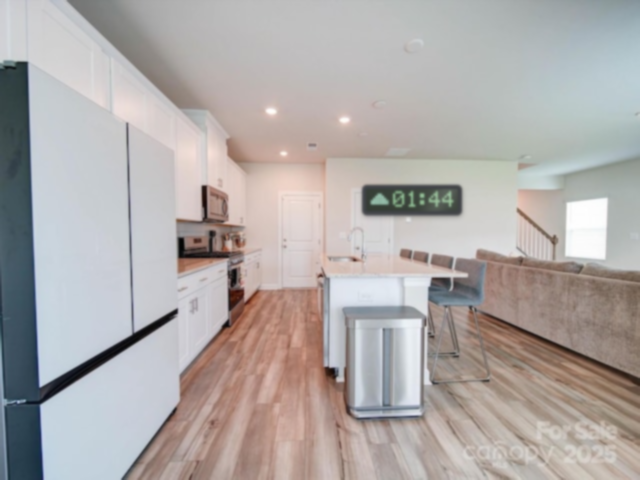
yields 1h44
